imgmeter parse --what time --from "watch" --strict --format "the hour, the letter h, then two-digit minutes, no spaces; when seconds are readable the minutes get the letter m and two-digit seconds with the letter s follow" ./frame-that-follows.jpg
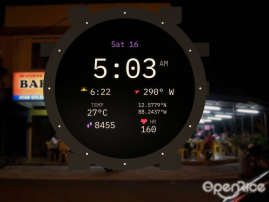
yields 5h03
